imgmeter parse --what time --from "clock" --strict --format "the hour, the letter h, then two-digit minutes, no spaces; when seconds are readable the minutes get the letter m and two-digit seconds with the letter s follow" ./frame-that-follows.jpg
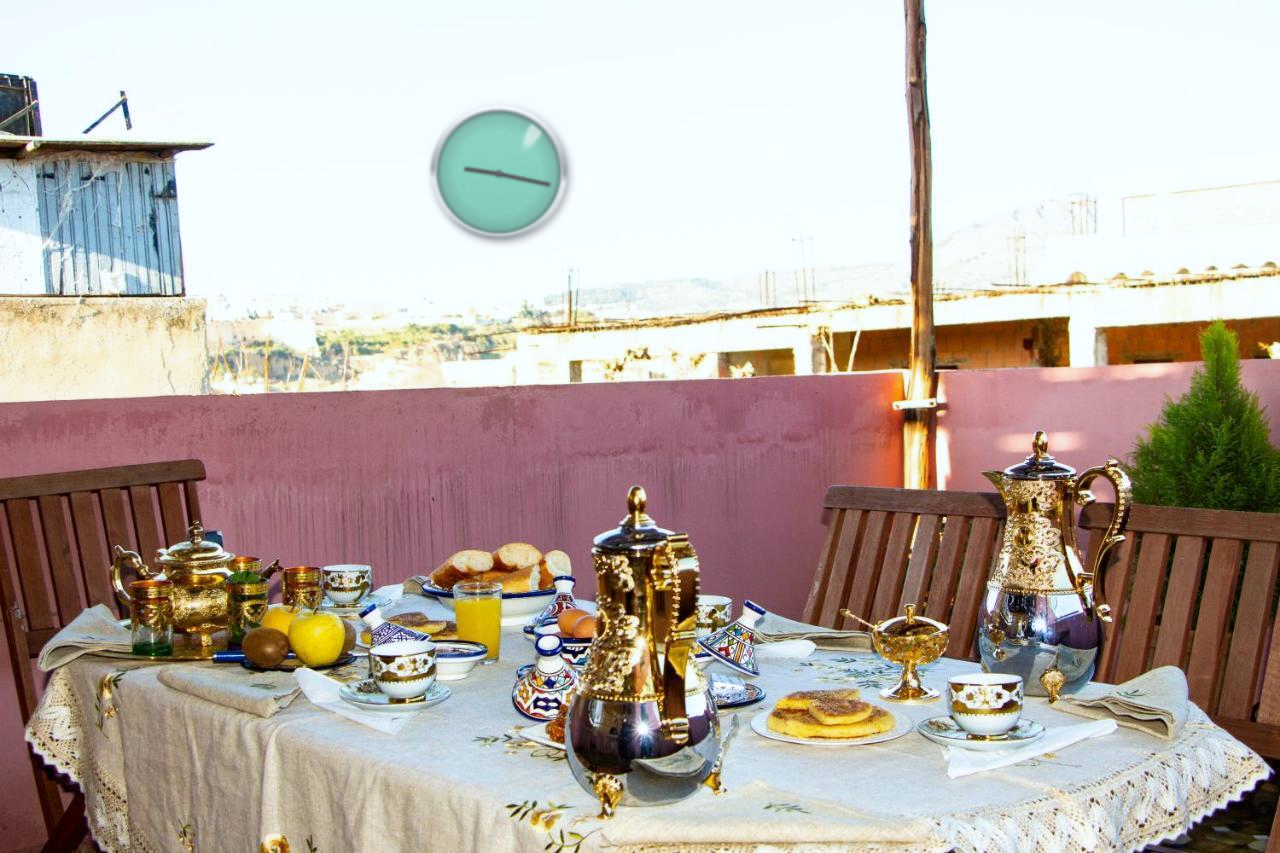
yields 9h17
